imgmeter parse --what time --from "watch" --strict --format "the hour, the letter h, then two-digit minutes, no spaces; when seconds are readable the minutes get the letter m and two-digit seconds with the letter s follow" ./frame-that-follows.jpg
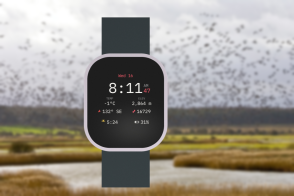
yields 8h11
